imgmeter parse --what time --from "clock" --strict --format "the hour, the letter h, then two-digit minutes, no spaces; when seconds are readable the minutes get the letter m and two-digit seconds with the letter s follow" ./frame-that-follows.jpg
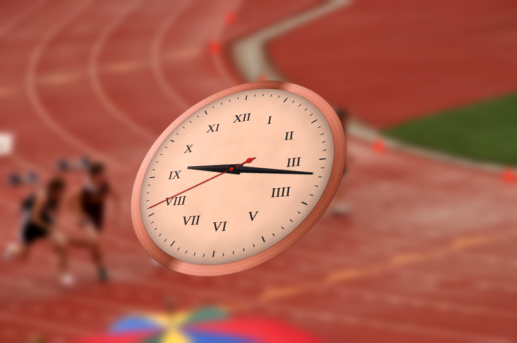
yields 9h16m41s
